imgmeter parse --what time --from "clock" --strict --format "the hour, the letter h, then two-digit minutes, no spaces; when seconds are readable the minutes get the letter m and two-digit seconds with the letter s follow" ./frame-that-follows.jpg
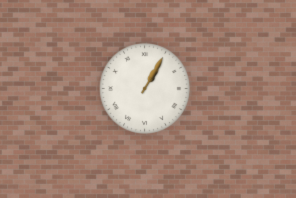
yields 1h05
